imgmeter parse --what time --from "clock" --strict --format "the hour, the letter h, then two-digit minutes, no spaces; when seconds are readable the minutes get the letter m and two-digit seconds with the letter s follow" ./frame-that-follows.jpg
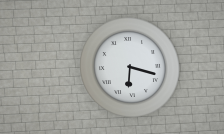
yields 6h18
